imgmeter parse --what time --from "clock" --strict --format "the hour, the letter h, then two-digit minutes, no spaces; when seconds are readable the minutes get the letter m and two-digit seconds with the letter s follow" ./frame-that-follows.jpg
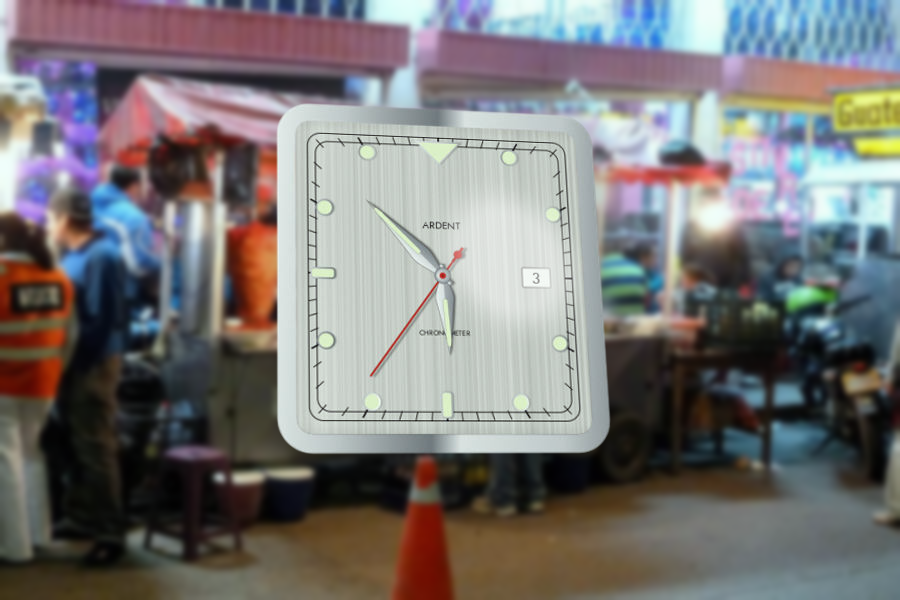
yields 5h52m36s
